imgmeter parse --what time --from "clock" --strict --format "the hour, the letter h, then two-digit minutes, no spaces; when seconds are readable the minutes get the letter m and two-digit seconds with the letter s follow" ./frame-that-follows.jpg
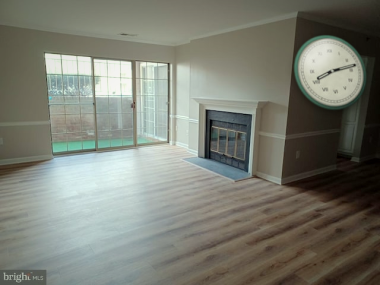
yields 8h13
